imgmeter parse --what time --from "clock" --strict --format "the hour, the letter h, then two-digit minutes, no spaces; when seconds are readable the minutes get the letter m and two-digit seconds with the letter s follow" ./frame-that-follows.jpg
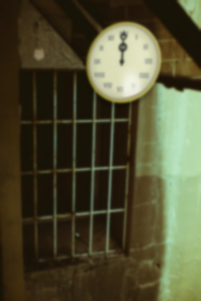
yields 12h00
